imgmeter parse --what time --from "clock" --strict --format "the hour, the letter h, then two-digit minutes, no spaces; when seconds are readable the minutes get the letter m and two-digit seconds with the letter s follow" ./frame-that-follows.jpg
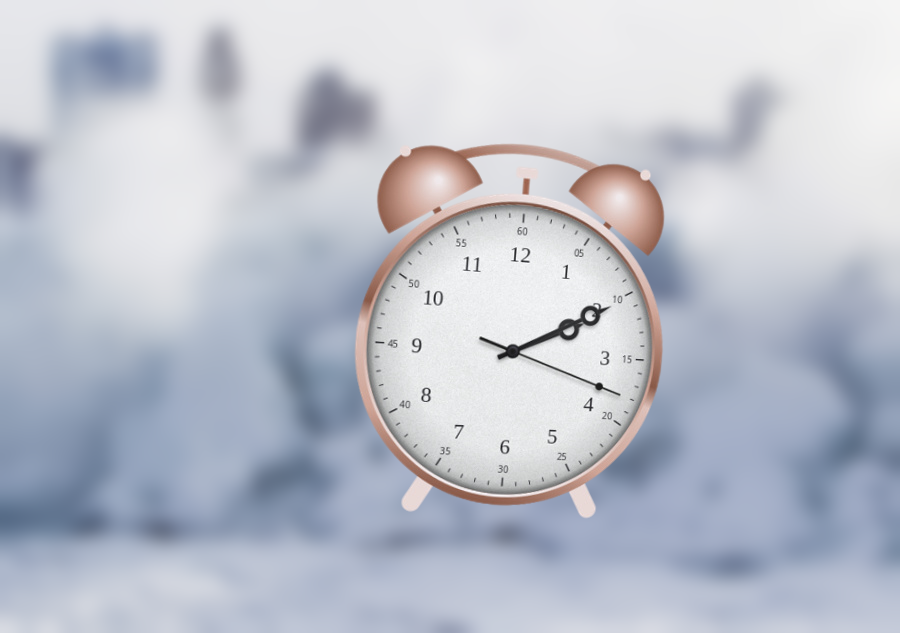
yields 2h10m18s
